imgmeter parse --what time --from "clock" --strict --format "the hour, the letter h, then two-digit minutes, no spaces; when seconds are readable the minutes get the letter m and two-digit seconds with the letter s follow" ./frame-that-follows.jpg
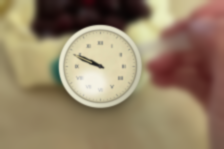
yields 9h49
